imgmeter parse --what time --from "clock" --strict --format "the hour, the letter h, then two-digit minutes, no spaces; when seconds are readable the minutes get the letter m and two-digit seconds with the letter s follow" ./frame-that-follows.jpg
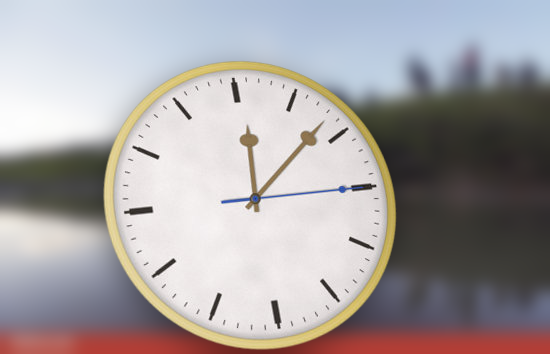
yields 12h08m15s
